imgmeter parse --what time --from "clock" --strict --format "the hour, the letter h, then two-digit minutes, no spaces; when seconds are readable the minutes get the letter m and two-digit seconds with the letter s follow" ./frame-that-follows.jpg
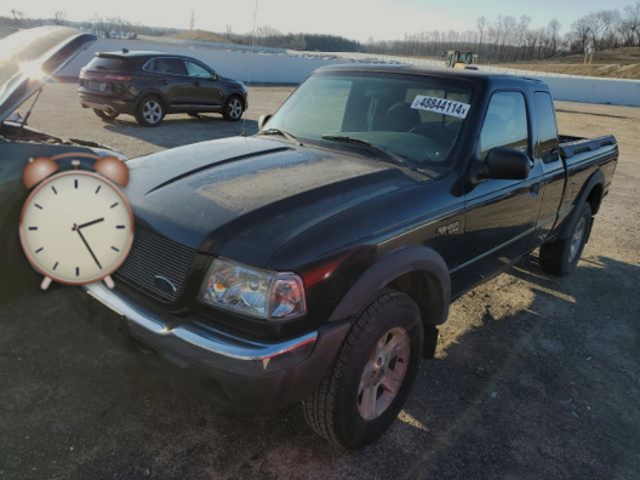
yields 2h25
